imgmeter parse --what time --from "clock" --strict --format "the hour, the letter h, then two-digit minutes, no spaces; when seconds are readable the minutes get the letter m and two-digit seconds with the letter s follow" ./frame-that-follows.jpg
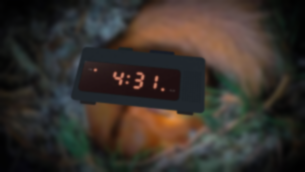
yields 4h31
